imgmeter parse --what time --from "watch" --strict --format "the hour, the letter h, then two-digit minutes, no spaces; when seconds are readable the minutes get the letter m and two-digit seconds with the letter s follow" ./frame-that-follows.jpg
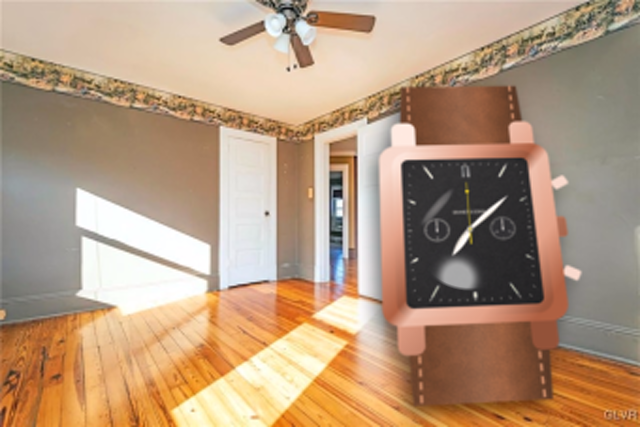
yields 7h08
